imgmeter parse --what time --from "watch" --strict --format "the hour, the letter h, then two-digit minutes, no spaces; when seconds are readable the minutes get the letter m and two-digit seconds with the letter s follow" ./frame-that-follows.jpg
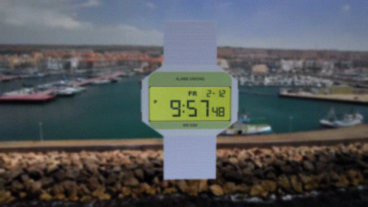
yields 9h57m48s
